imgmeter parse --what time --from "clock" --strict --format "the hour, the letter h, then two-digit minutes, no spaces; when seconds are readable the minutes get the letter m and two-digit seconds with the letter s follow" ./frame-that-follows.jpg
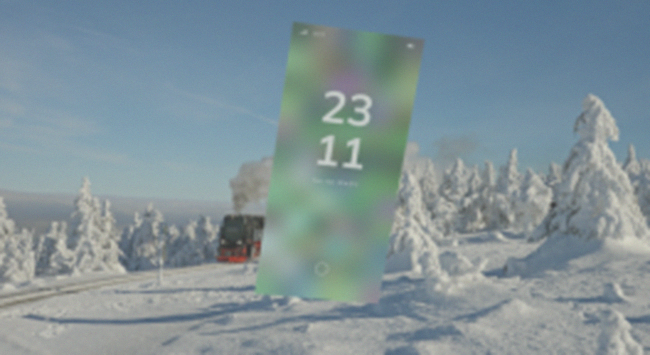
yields 23h11
